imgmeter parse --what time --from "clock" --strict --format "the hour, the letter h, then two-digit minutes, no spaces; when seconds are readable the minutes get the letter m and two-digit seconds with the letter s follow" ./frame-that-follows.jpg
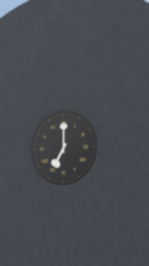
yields 7h00
